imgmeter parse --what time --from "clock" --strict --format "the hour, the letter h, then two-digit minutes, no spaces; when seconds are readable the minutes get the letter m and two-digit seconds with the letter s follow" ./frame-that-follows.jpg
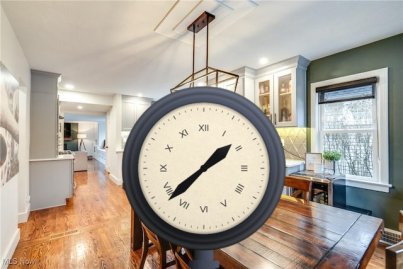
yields 1h38
